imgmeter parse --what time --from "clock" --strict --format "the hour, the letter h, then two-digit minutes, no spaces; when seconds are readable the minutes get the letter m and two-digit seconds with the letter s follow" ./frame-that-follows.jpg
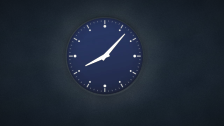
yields 8h07
